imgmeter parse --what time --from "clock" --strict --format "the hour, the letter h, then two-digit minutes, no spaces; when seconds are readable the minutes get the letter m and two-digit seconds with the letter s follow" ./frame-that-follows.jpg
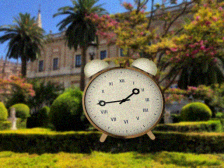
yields 1h44
